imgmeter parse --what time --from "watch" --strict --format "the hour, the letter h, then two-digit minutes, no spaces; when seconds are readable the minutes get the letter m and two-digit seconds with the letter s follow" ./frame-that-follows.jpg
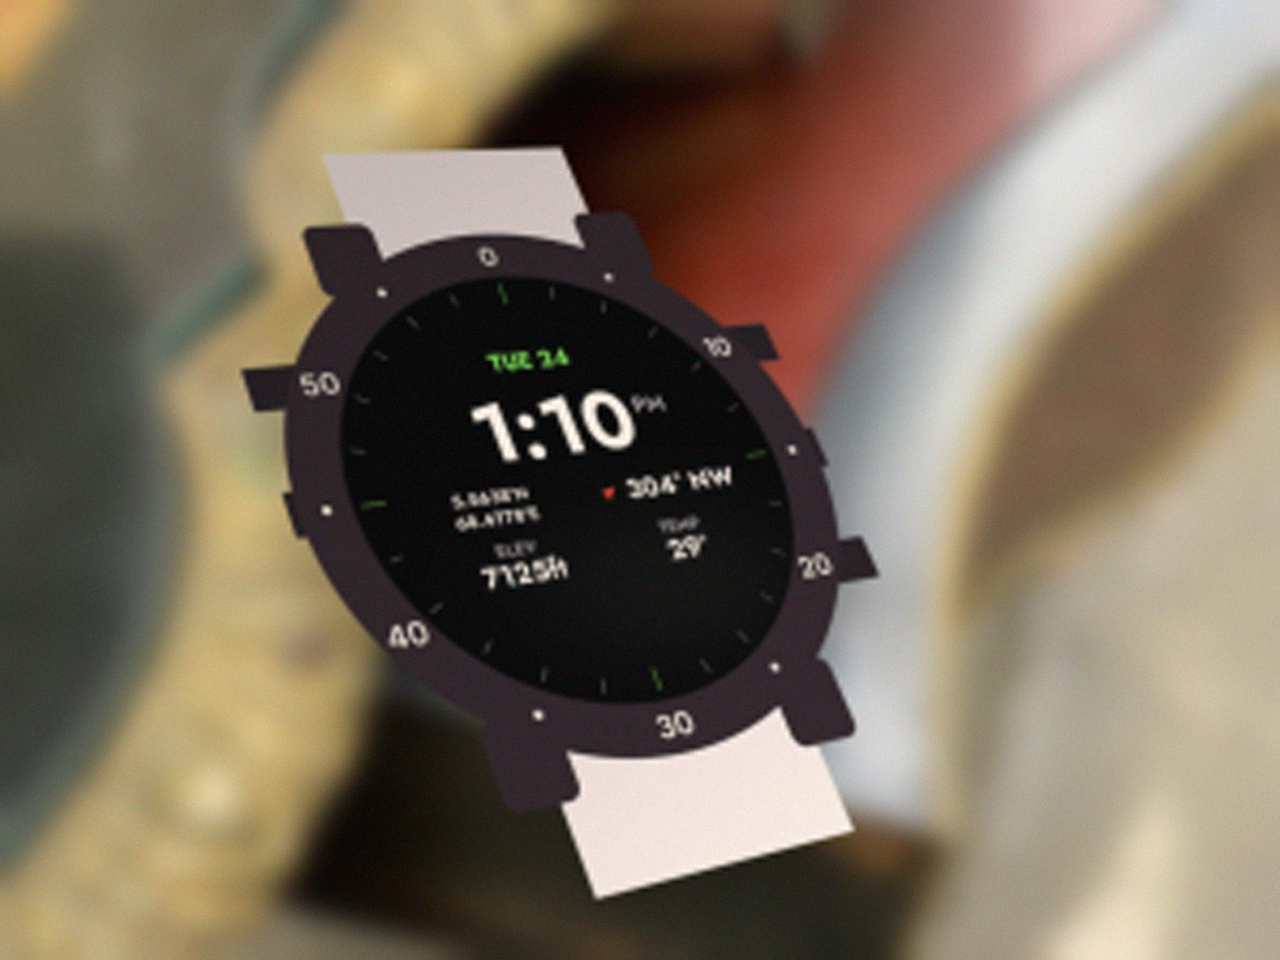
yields 1h10
